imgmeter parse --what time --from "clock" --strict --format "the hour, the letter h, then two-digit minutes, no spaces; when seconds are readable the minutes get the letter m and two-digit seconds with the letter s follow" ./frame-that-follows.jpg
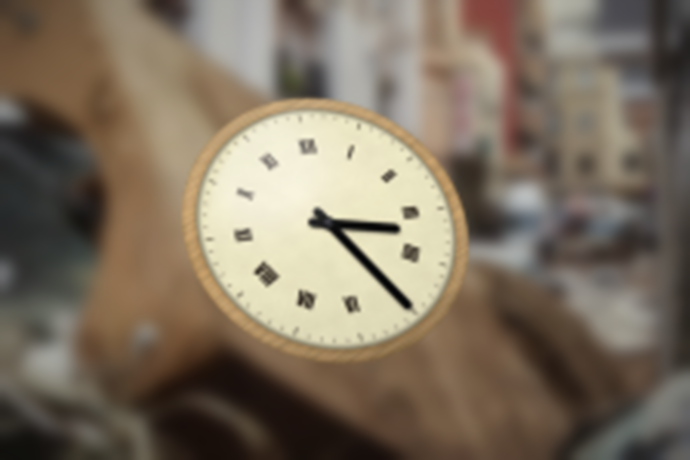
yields 3h25
